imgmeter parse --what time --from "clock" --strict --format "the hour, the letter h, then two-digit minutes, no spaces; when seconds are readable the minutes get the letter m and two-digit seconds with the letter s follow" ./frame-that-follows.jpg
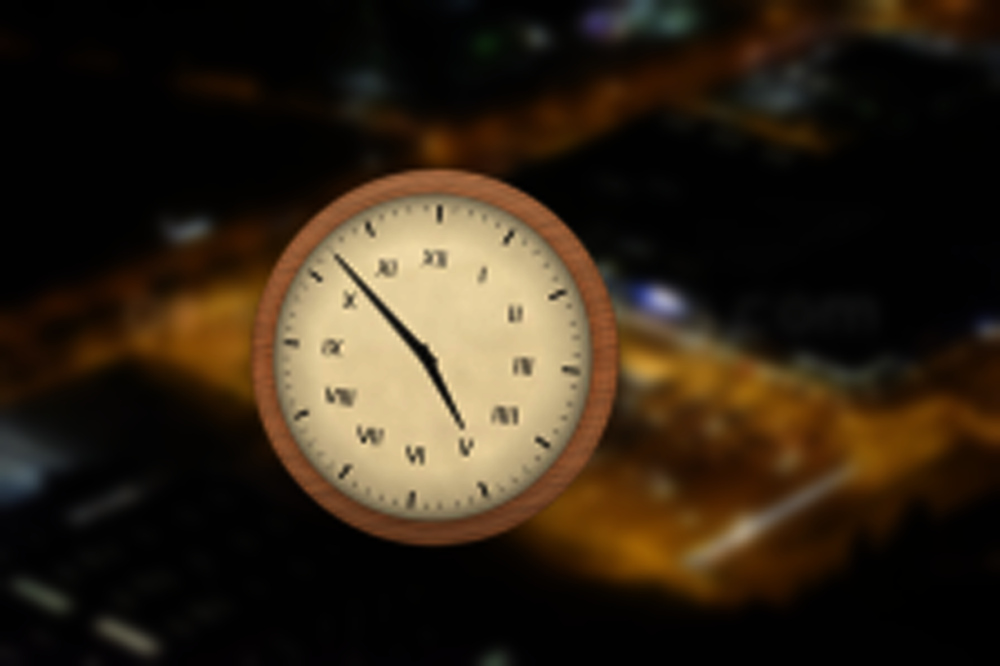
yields 4h52
